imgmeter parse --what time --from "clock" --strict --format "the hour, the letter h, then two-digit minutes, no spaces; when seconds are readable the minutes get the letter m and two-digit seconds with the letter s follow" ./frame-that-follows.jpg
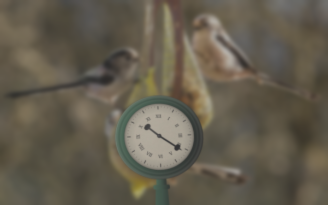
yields 10h21
